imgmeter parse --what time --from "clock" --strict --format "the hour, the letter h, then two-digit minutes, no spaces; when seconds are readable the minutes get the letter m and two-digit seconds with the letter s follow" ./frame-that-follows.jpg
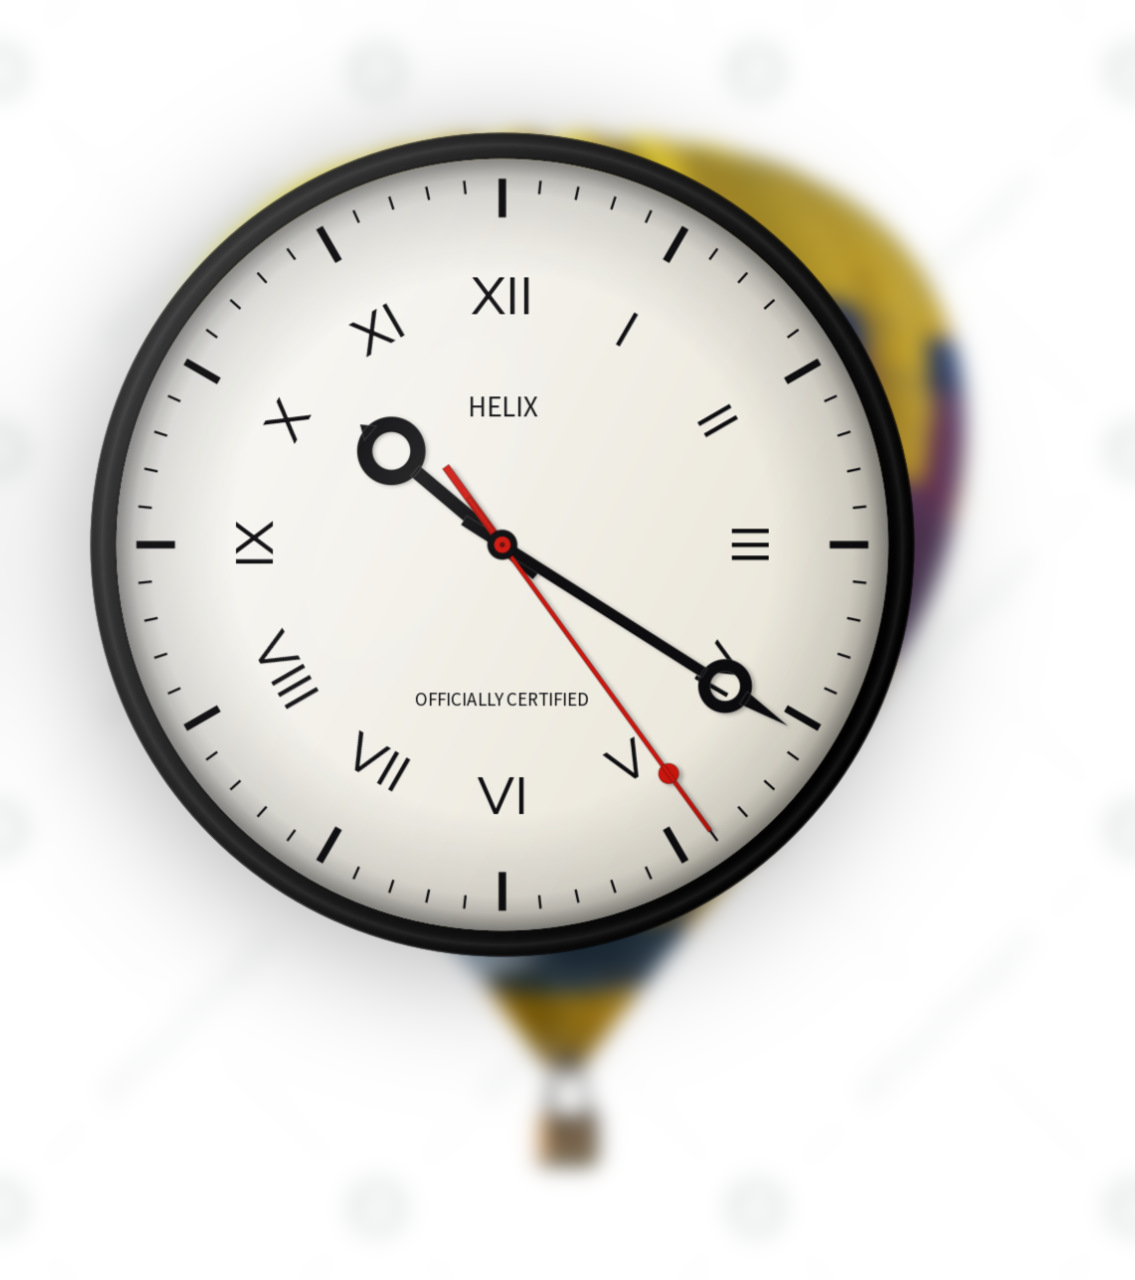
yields 10h20m24s
